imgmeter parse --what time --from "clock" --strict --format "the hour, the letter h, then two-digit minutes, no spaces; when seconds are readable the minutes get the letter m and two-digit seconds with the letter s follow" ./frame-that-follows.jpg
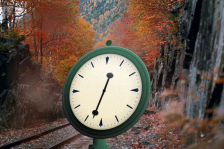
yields 12h33
